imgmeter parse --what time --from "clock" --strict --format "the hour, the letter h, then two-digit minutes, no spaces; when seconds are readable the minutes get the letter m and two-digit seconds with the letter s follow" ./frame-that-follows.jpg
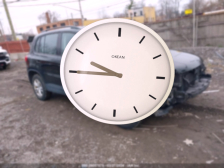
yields 9h45
